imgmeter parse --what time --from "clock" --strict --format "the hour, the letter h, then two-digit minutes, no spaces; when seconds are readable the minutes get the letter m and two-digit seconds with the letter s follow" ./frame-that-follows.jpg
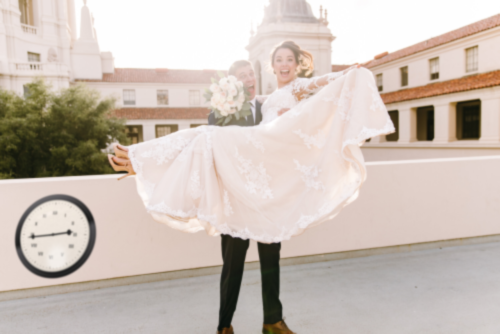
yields 2h44
